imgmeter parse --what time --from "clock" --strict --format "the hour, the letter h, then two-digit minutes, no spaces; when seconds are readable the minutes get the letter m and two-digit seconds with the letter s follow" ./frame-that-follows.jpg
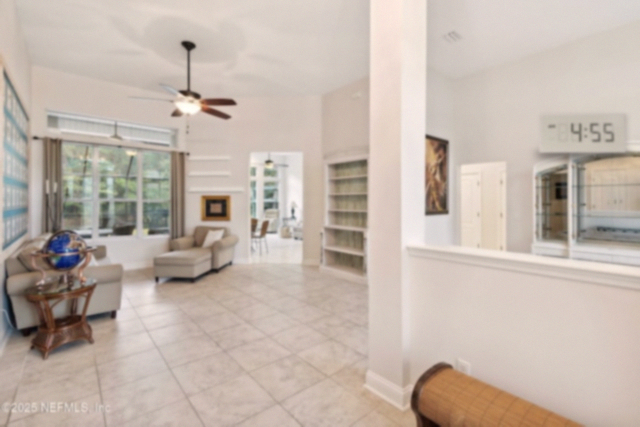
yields 4h55
